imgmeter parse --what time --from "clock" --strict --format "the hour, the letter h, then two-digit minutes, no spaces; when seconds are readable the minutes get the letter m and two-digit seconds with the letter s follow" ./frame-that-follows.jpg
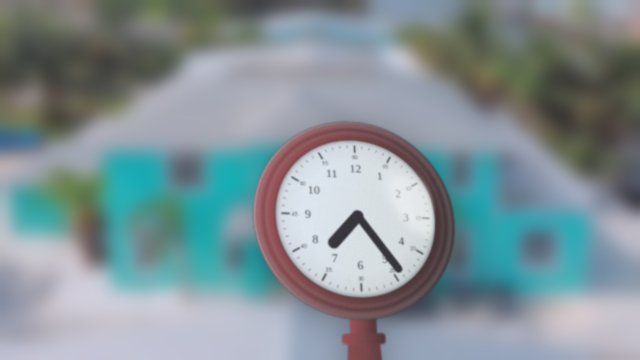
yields 7h24
